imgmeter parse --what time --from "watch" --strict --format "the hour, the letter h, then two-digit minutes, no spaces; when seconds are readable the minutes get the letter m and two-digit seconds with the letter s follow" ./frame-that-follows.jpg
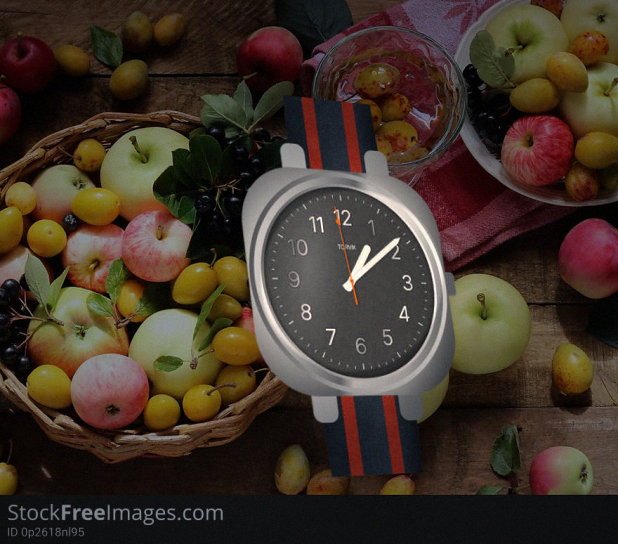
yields 1h08m59s
